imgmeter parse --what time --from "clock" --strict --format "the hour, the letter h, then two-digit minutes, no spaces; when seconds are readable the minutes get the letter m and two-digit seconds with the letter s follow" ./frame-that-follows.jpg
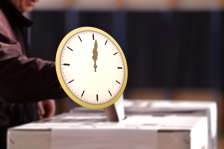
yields 12h01
